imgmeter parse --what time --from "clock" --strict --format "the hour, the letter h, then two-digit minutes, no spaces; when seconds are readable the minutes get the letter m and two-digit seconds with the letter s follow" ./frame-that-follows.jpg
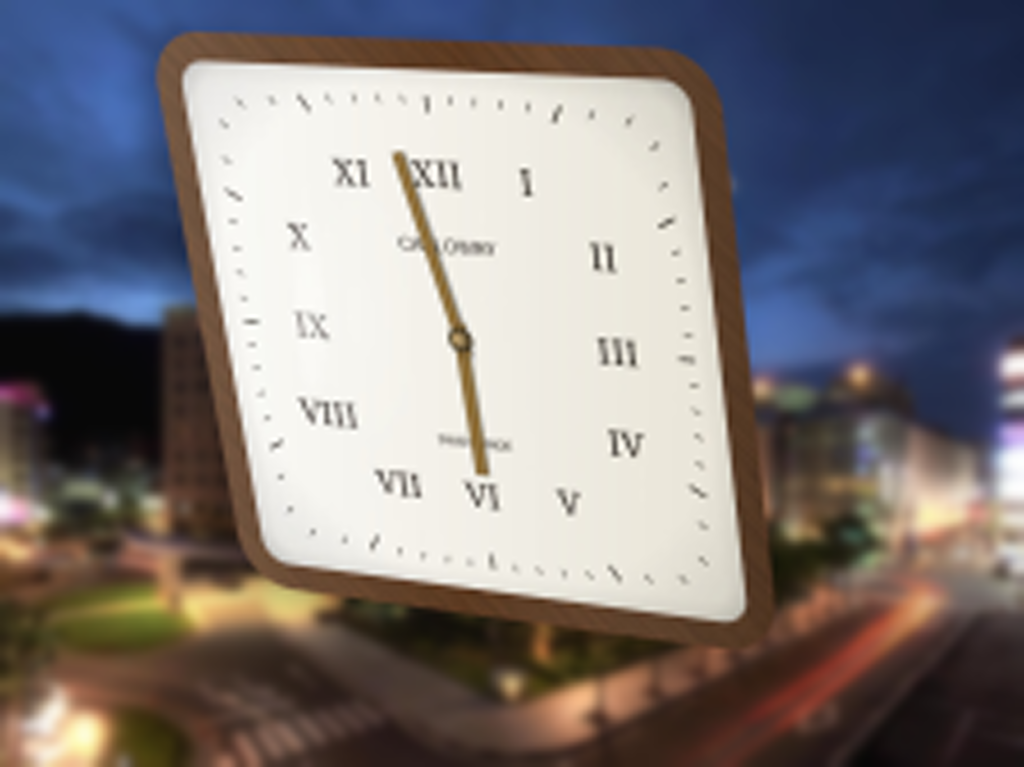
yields 5h58
